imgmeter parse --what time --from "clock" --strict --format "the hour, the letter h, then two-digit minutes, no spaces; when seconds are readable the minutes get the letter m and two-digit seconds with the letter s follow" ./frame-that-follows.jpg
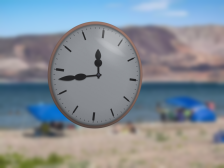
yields 11h43
